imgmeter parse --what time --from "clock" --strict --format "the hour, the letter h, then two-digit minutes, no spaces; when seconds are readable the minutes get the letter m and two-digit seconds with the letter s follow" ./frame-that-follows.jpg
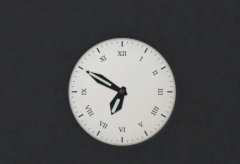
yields 6h50
